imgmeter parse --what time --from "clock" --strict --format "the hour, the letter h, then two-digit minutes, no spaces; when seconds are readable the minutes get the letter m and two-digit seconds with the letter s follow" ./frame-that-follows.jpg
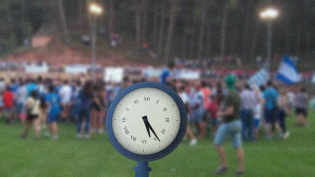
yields 5h24
